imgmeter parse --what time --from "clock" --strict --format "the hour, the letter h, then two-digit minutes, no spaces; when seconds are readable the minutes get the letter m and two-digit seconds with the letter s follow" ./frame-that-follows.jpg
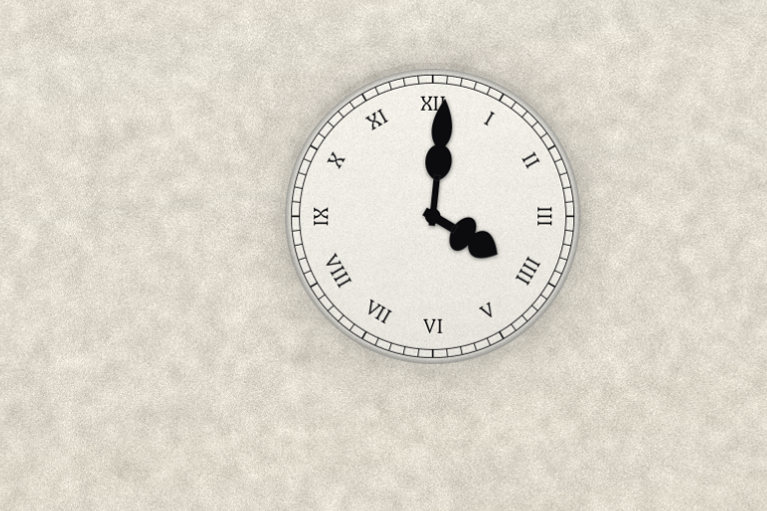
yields 4h01
